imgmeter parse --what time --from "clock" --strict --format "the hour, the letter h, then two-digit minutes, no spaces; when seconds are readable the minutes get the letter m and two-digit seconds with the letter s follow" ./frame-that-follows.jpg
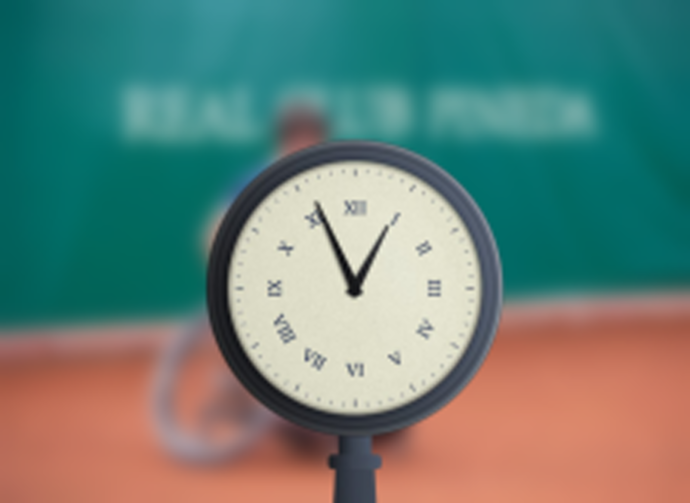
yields 12h56
